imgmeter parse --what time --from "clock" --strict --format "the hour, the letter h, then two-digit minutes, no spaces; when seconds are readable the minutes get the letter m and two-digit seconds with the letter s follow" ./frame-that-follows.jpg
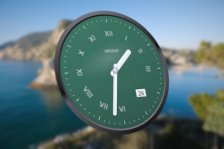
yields 1h32
